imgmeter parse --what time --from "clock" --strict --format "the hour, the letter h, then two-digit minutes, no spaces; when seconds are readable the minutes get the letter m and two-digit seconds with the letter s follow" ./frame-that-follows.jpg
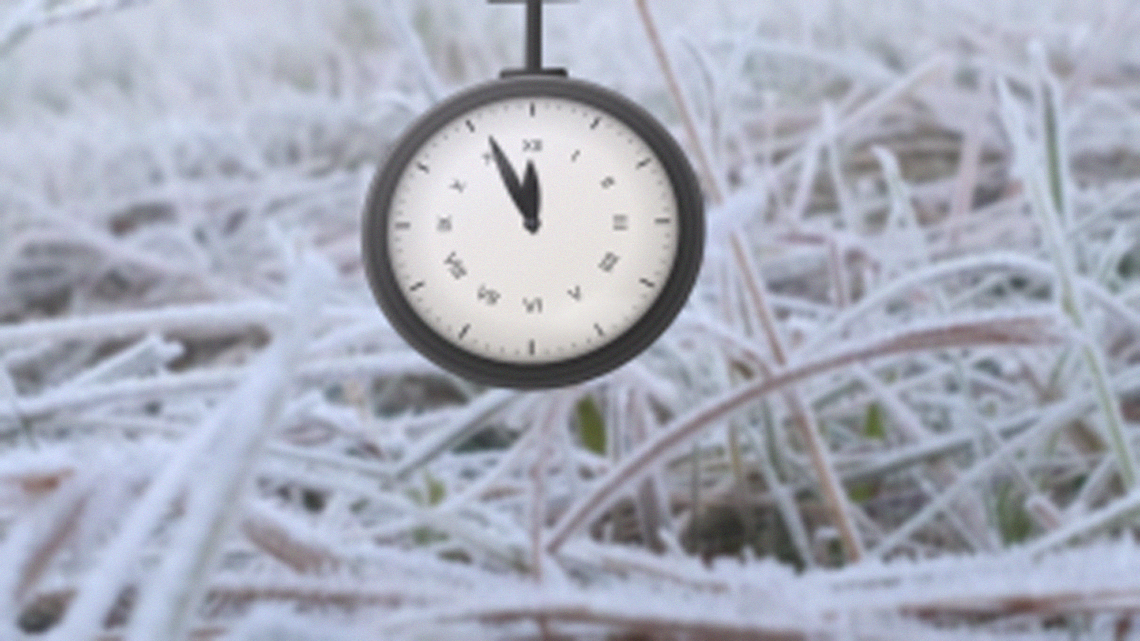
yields 11h56
